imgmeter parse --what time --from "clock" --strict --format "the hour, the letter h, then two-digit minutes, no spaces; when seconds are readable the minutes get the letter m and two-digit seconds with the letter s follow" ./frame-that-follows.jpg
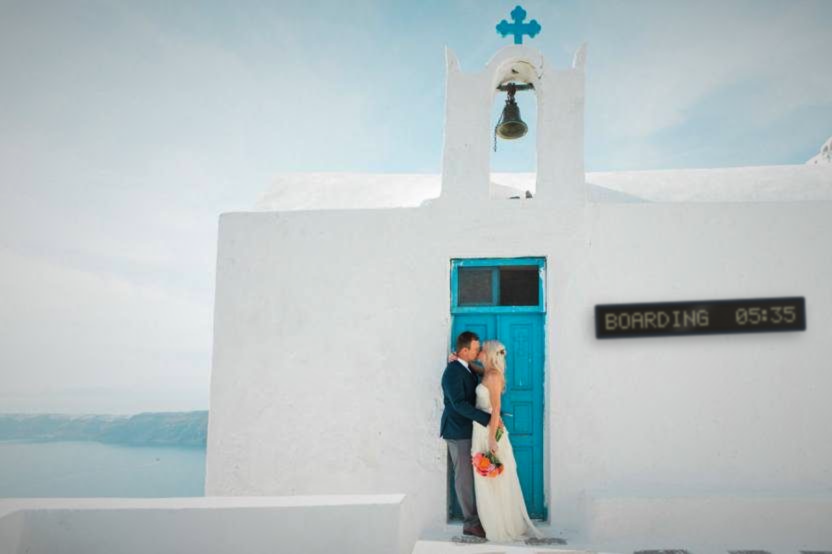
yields 5h35
